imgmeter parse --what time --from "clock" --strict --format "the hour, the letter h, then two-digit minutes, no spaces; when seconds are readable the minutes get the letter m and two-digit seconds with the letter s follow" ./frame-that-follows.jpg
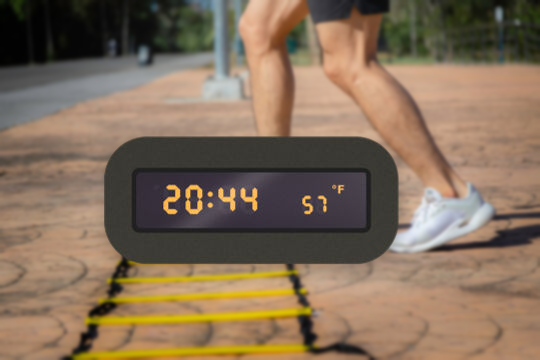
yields 20h44
